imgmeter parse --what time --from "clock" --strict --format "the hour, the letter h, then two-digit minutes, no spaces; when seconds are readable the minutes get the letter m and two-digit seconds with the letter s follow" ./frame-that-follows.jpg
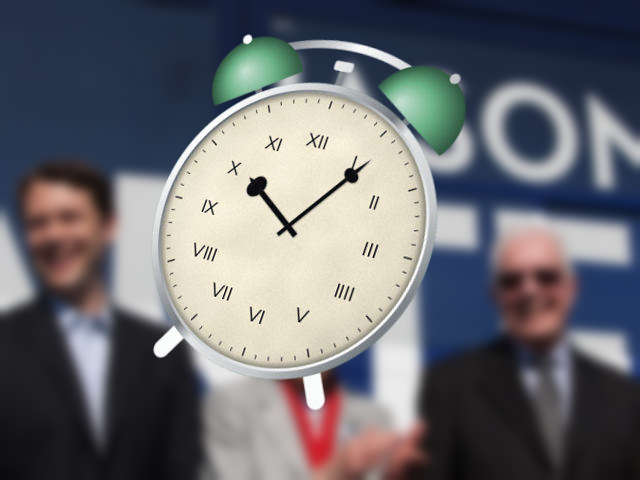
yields 10h06
